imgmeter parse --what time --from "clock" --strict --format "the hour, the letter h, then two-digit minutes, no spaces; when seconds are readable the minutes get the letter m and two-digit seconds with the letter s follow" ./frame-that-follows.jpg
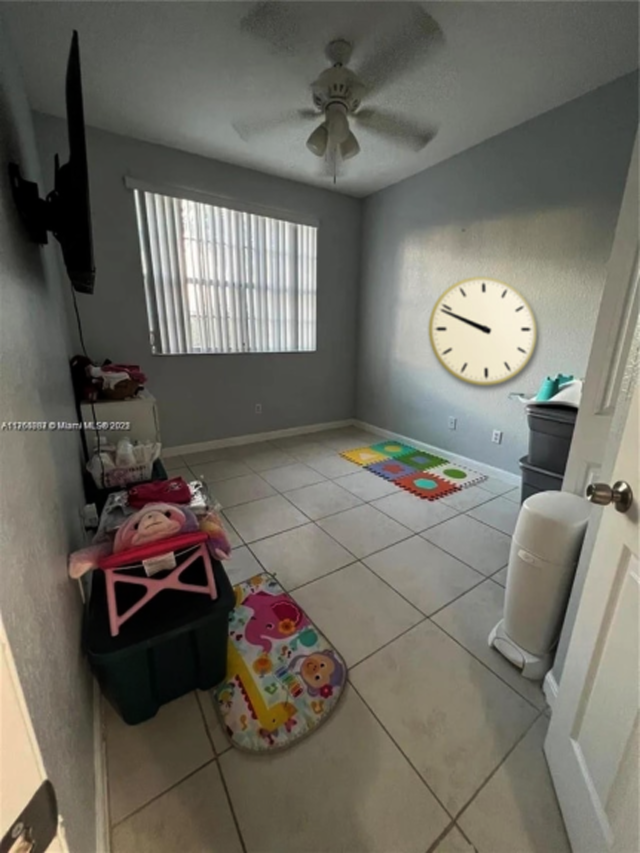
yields 9h49
